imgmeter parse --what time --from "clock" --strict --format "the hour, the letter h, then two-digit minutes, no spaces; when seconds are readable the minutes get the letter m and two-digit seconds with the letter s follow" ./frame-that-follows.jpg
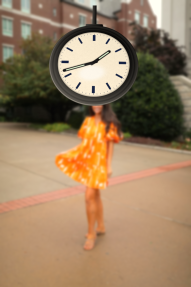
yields 1h42
